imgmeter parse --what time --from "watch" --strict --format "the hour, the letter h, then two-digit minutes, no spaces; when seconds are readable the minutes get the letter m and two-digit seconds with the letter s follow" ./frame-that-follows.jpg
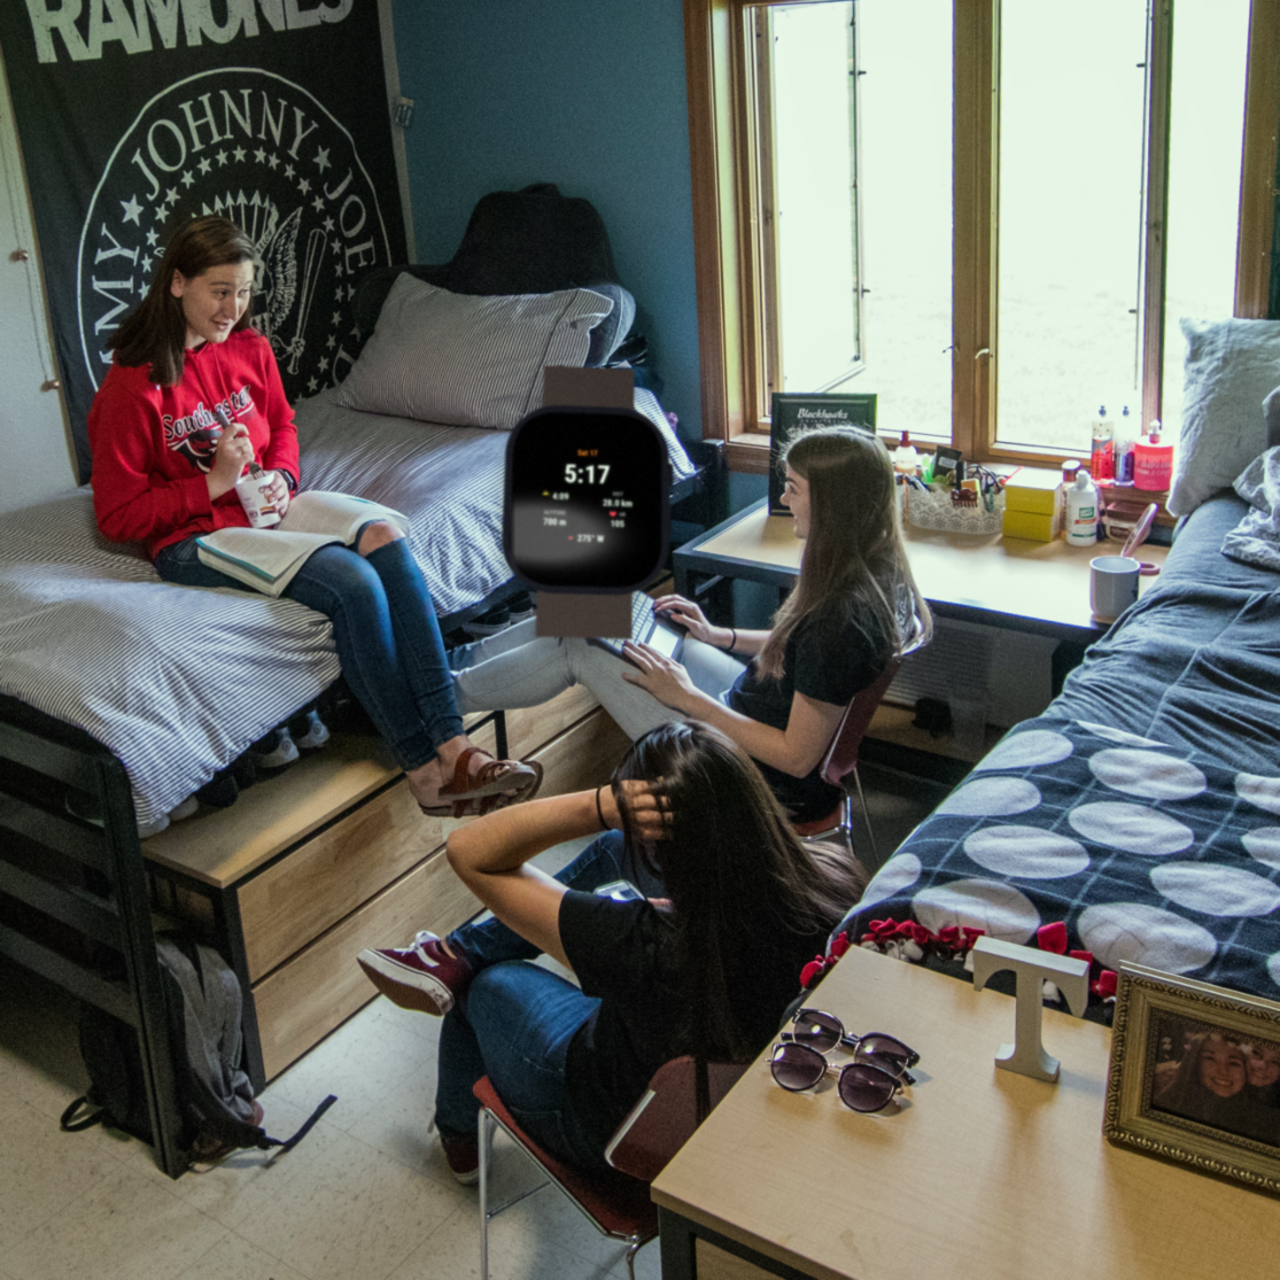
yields 5h17
